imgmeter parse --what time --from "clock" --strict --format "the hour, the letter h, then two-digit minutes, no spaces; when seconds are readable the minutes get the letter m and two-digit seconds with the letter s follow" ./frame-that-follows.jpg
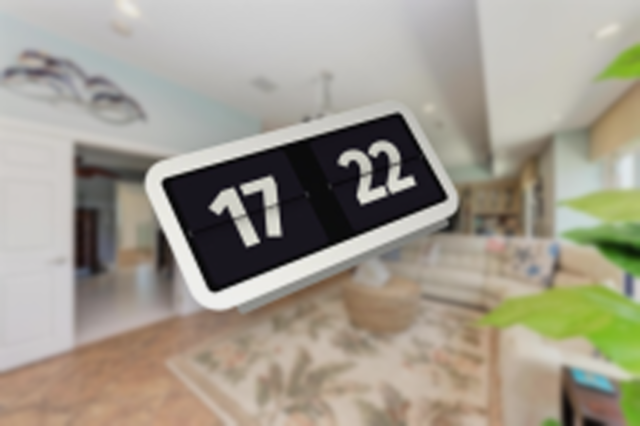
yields 17h22
